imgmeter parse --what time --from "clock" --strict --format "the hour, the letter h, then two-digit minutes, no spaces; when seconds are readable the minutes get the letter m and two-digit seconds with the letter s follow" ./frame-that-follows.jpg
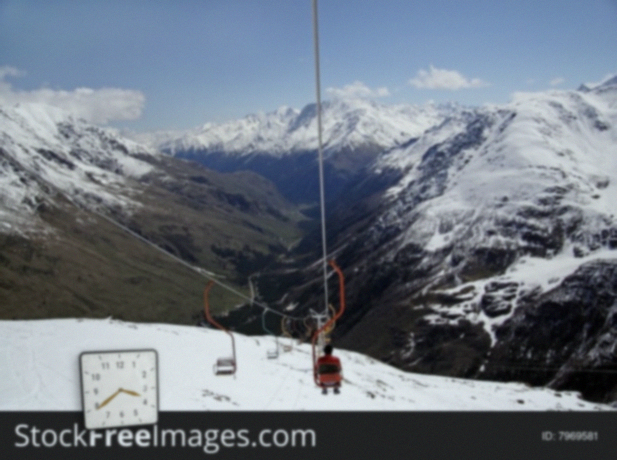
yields 3h39
